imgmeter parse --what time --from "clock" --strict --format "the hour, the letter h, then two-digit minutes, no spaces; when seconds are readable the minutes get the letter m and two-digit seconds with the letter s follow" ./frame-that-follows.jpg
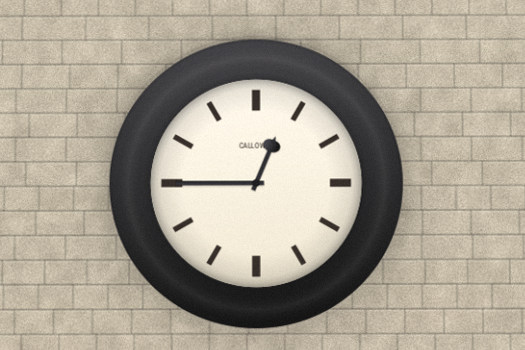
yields 12h45
